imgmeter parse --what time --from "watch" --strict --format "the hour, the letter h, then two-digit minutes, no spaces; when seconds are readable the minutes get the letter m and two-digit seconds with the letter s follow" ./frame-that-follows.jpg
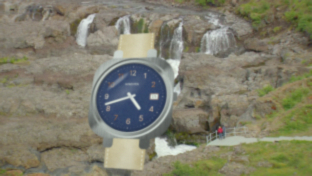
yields 4h42
